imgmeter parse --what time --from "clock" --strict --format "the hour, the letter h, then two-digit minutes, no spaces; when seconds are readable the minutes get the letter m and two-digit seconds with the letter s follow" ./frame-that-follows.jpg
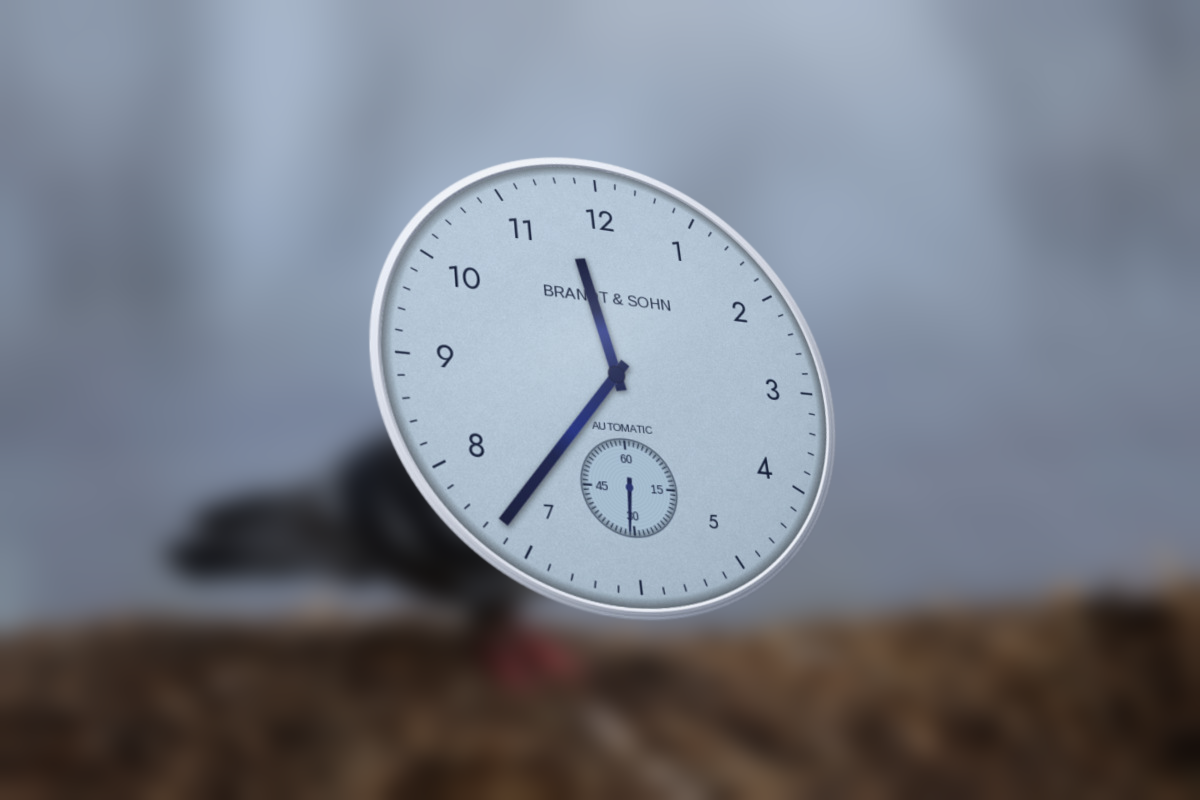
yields 11h36m31s
